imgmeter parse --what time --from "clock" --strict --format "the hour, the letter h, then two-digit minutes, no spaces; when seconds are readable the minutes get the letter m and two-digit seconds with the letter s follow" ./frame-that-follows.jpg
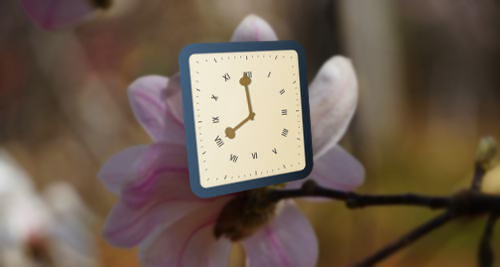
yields 7h59
